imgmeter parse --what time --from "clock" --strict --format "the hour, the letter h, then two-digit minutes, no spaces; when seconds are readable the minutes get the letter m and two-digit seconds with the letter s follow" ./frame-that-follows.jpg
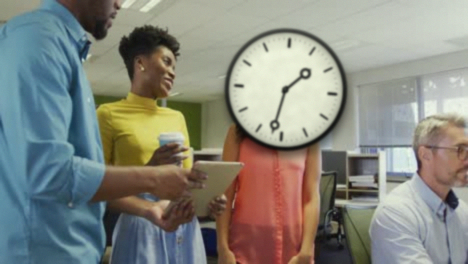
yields 1h32
